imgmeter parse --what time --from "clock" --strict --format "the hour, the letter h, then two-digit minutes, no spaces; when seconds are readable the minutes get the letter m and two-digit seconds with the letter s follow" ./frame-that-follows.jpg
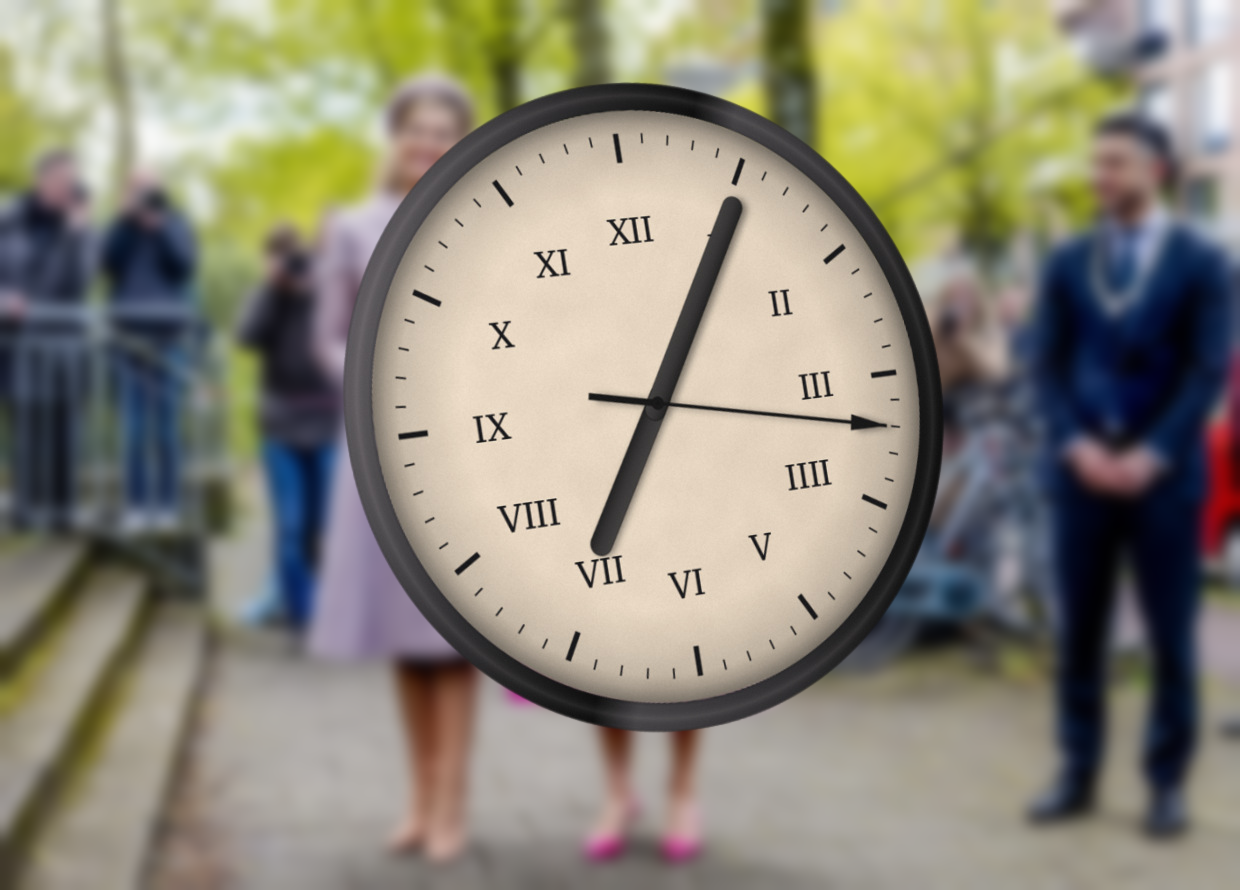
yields 7h05m17s
